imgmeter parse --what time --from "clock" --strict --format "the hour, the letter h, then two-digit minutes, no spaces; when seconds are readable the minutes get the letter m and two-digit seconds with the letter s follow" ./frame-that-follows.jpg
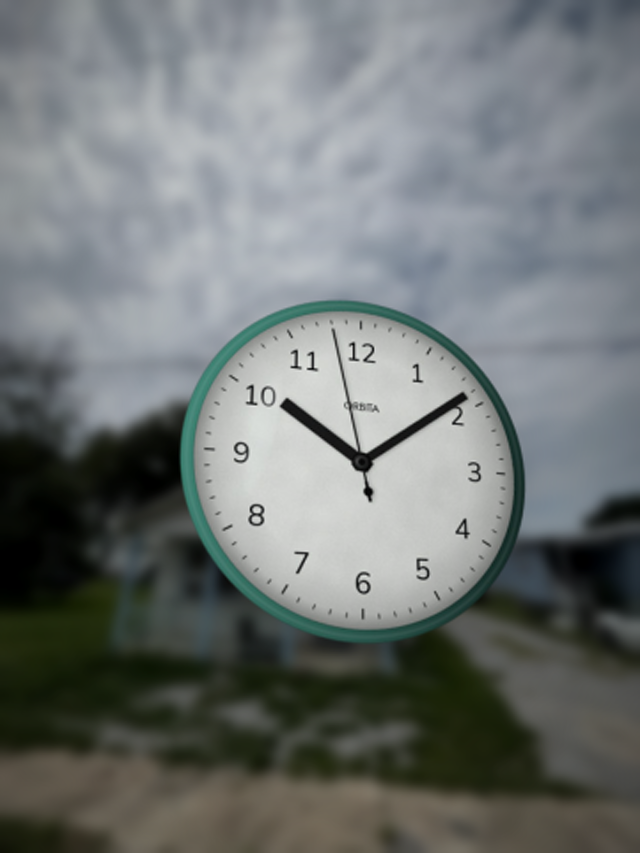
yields 10h08m58s
